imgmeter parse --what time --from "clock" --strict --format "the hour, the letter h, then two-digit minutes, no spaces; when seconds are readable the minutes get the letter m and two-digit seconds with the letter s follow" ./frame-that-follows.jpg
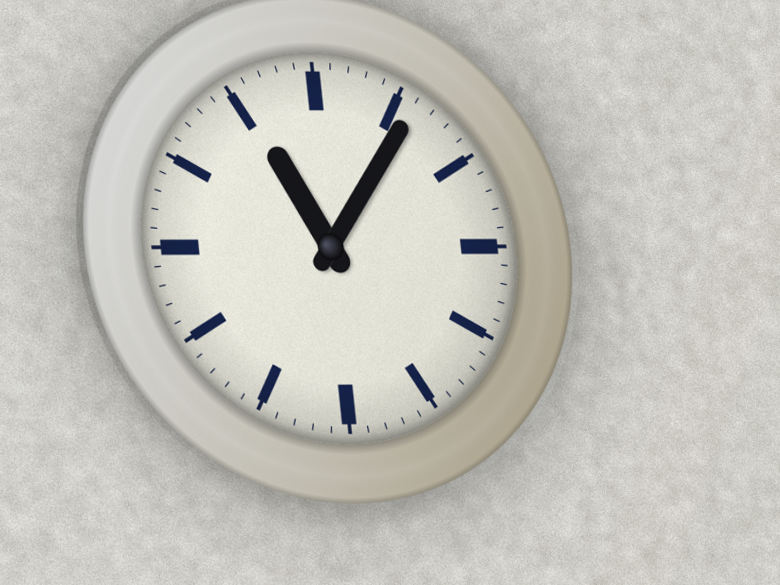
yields 11h06
